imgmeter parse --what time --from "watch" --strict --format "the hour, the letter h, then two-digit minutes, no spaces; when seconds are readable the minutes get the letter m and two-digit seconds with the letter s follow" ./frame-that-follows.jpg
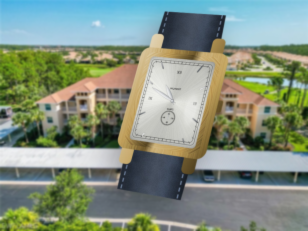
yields 10h49
